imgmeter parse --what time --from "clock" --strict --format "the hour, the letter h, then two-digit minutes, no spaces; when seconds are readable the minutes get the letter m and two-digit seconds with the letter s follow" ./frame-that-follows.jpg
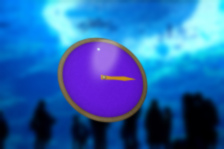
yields 3h16
